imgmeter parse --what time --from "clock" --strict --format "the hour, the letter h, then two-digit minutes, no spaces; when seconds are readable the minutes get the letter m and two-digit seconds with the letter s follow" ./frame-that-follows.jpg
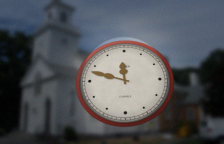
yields 11h48
